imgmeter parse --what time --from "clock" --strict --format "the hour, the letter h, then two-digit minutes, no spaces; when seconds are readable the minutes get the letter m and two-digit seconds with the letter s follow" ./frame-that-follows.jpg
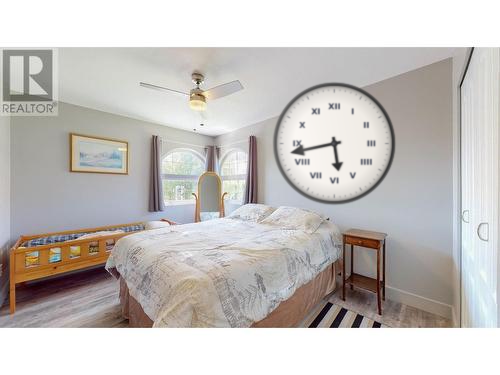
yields 5h43
